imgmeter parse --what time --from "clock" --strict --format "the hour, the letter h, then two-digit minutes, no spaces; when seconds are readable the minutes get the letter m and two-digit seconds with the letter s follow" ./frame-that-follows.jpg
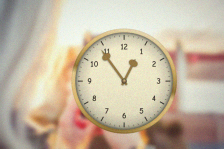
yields 12h54
